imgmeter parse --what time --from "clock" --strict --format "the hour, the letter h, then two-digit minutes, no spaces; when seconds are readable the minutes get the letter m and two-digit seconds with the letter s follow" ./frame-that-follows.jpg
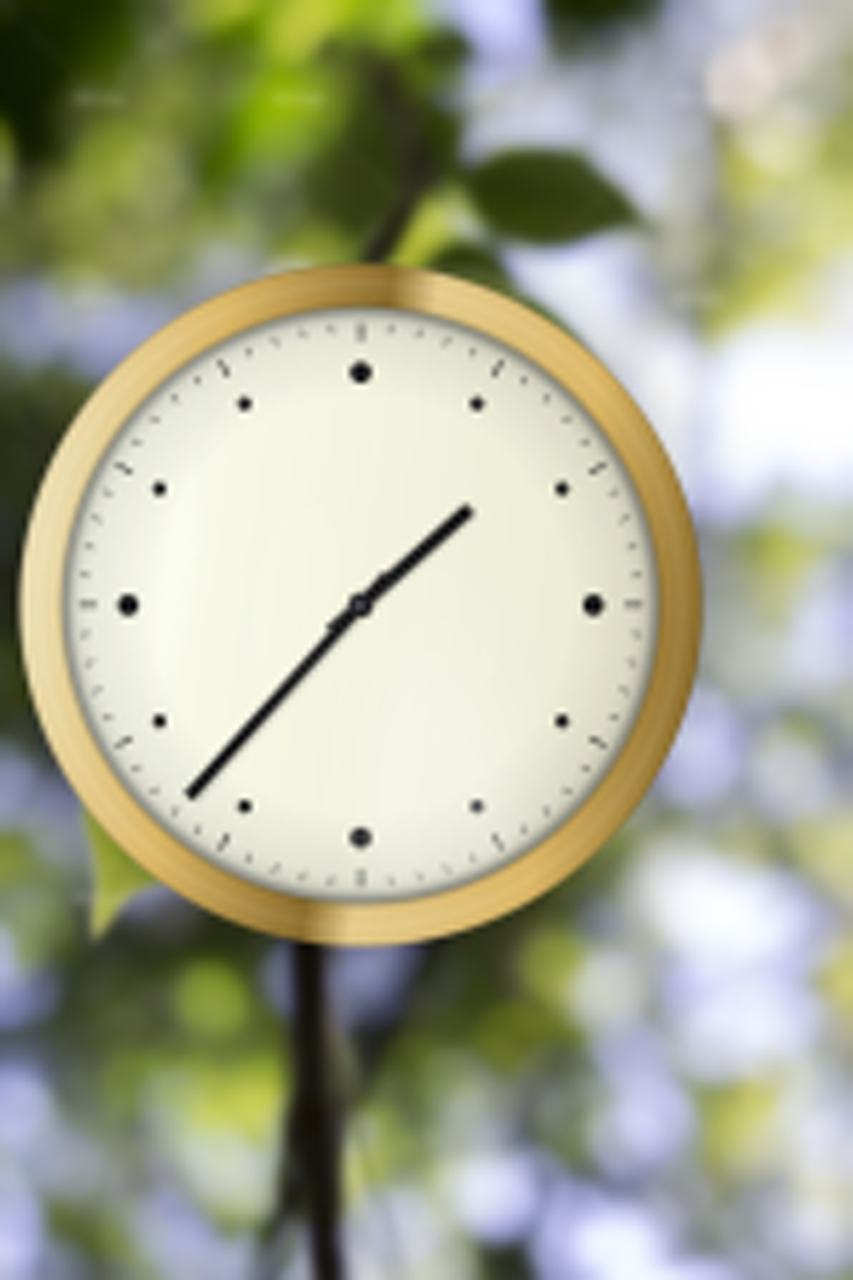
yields 1h37
